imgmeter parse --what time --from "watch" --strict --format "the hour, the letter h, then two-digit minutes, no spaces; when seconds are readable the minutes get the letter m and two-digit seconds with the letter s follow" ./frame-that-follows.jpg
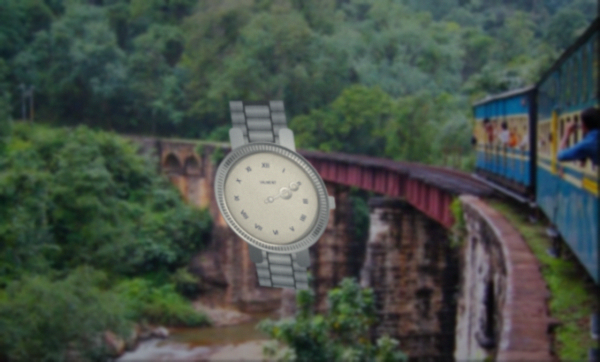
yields 2h10
